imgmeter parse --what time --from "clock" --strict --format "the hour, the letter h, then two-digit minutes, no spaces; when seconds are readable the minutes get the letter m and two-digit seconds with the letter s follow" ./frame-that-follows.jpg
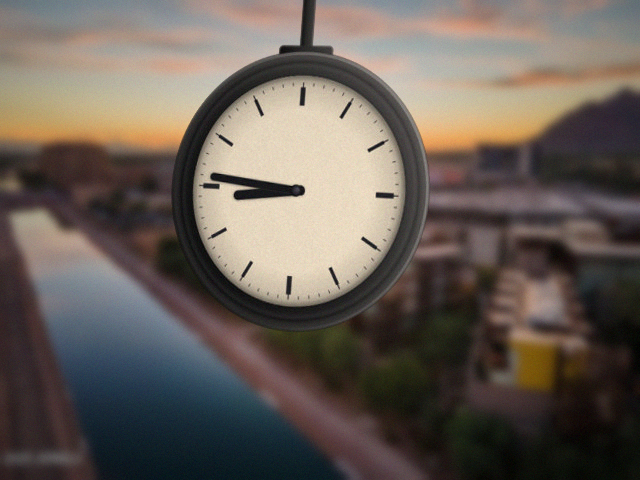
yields 8h46
